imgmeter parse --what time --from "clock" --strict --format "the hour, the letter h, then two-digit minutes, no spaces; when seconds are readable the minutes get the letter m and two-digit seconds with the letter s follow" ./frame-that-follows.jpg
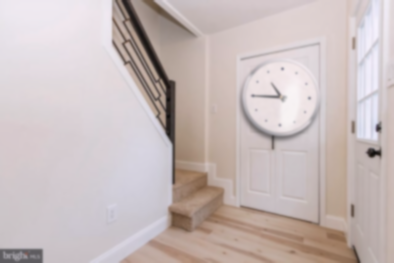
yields 10h45
